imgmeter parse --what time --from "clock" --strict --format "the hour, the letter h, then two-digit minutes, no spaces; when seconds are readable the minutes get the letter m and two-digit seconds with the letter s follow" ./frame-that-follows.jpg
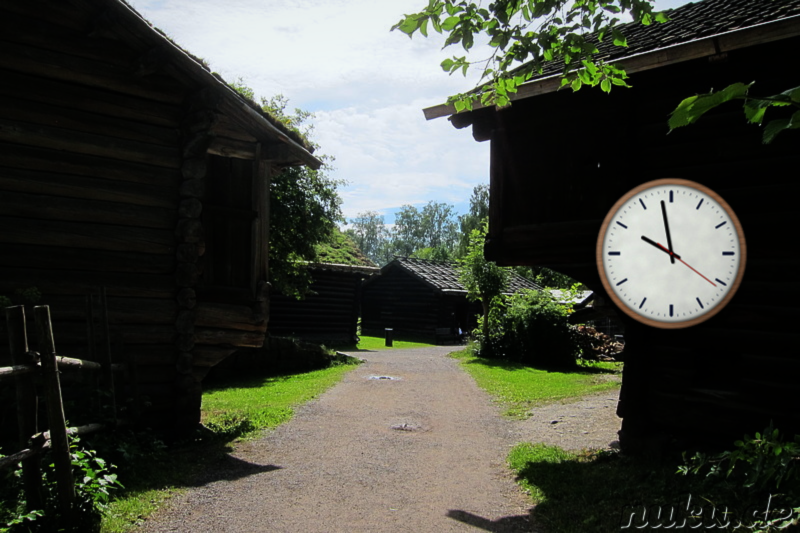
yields 9h58m21s
